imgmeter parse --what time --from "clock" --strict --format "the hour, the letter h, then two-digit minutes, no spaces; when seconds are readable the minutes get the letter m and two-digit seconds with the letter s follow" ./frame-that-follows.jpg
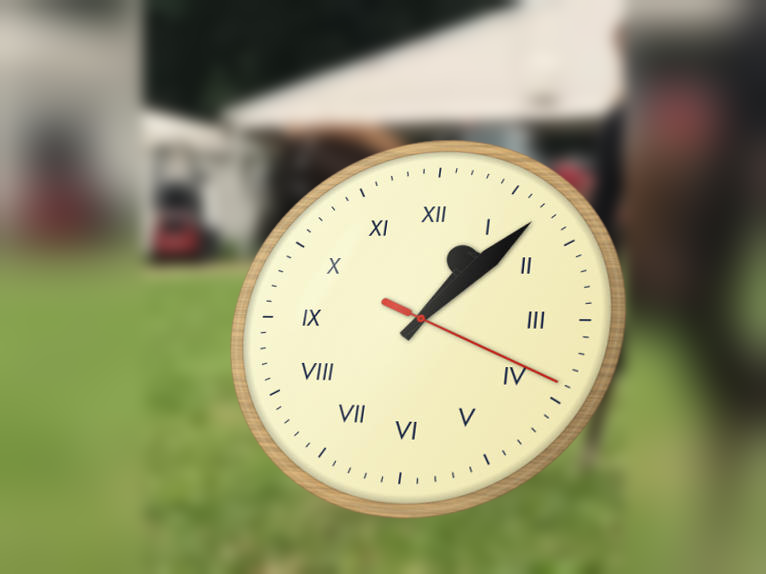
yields 1h07m19s
